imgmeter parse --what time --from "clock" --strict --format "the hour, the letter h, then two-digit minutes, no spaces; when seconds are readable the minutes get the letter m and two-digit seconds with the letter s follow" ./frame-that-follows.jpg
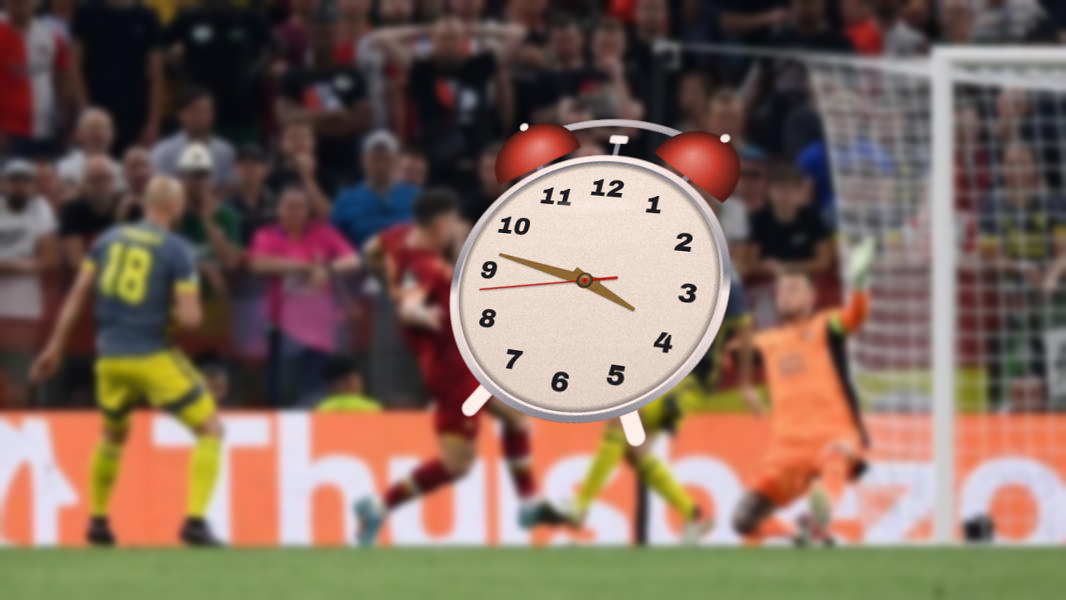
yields 3h46m43s
